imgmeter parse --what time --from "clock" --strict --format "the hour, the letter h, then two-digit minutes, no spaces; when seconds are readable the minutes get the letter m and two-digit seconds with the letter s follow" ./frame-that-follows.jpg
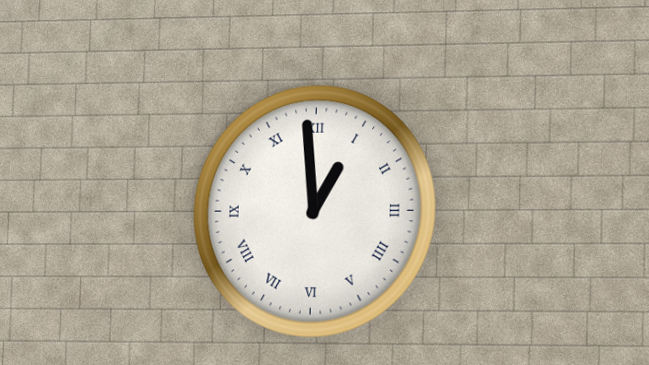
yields 12h59
